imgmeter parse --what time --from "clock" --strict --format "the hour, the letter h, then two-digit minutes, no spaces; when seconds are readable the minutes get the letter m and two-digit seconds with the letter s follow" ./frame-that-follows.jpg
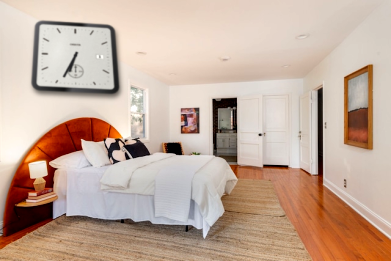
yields 6h34
